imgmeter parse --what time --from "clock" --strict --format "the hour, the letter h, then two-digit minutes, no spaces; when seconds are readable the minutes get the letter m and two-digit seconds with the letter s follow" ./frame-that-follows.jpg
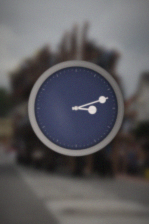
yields 3h12
